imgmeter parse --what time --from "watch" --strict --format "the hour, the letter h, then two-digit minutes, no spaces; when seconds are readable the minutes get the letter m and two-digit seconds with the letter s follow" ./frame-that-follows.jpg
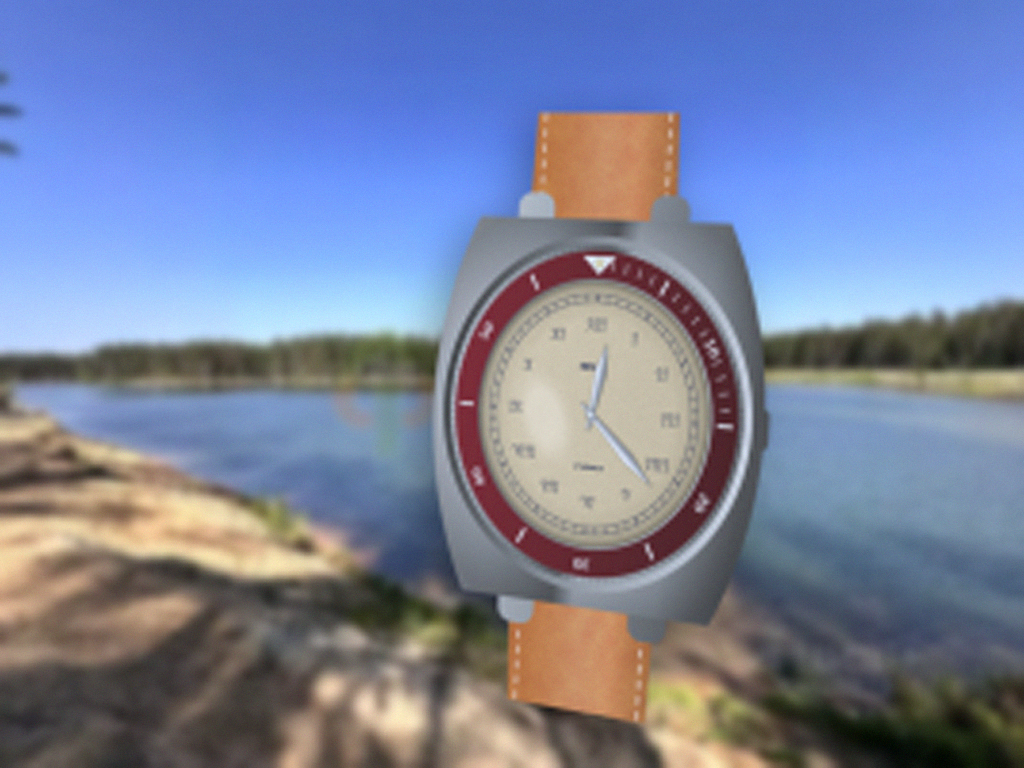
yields 12h22
